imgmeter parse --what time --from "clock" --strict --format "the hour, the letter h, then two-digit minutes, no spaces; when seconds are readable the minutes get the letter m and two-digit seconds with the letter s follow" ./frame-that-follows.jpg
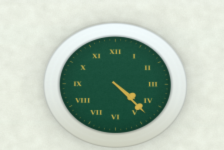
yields 4h23
